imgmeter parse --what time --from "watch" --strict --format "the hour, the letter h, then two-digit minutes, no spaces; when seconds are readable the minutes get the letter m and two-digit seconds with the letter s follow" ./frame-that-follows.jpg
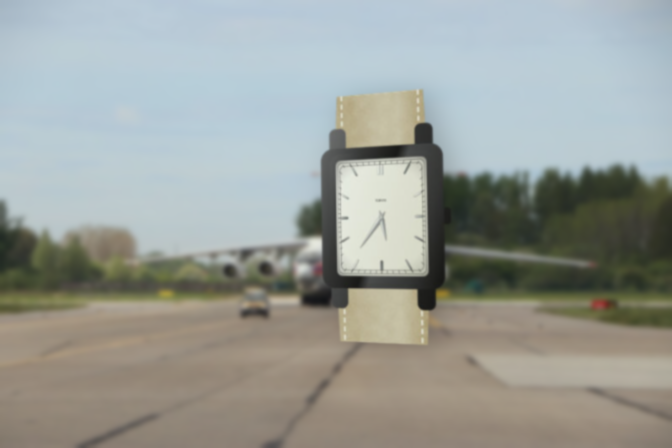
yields 5h36
